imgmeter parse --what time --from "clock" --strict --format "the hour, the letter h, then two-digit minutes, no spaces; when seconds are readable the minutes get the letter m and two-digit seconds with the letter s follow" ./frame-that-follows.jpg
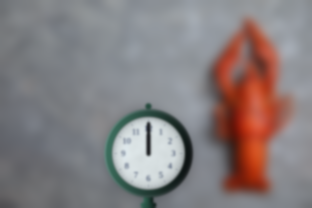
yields 12h00
